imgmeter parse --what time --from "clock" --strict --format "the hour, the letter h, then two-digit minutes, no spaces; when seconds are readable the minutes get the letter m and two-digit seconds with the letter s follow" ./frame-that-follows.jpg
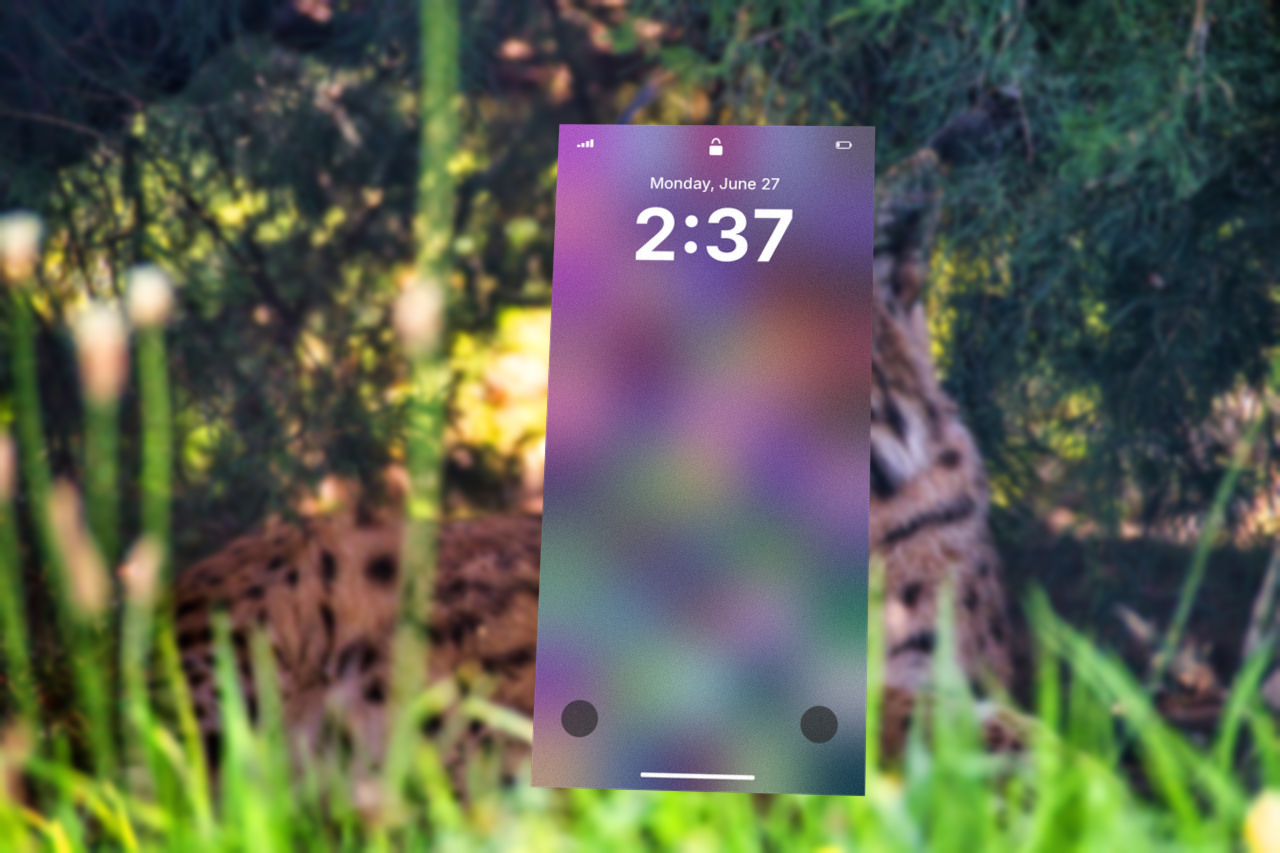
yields 2h37
